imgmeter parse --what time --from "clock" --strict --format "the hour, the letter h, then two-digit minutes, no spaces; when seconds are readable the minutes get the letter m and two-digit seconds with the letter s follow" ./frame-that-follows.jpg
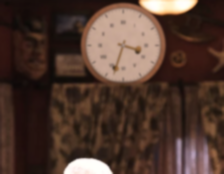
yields 3h33
